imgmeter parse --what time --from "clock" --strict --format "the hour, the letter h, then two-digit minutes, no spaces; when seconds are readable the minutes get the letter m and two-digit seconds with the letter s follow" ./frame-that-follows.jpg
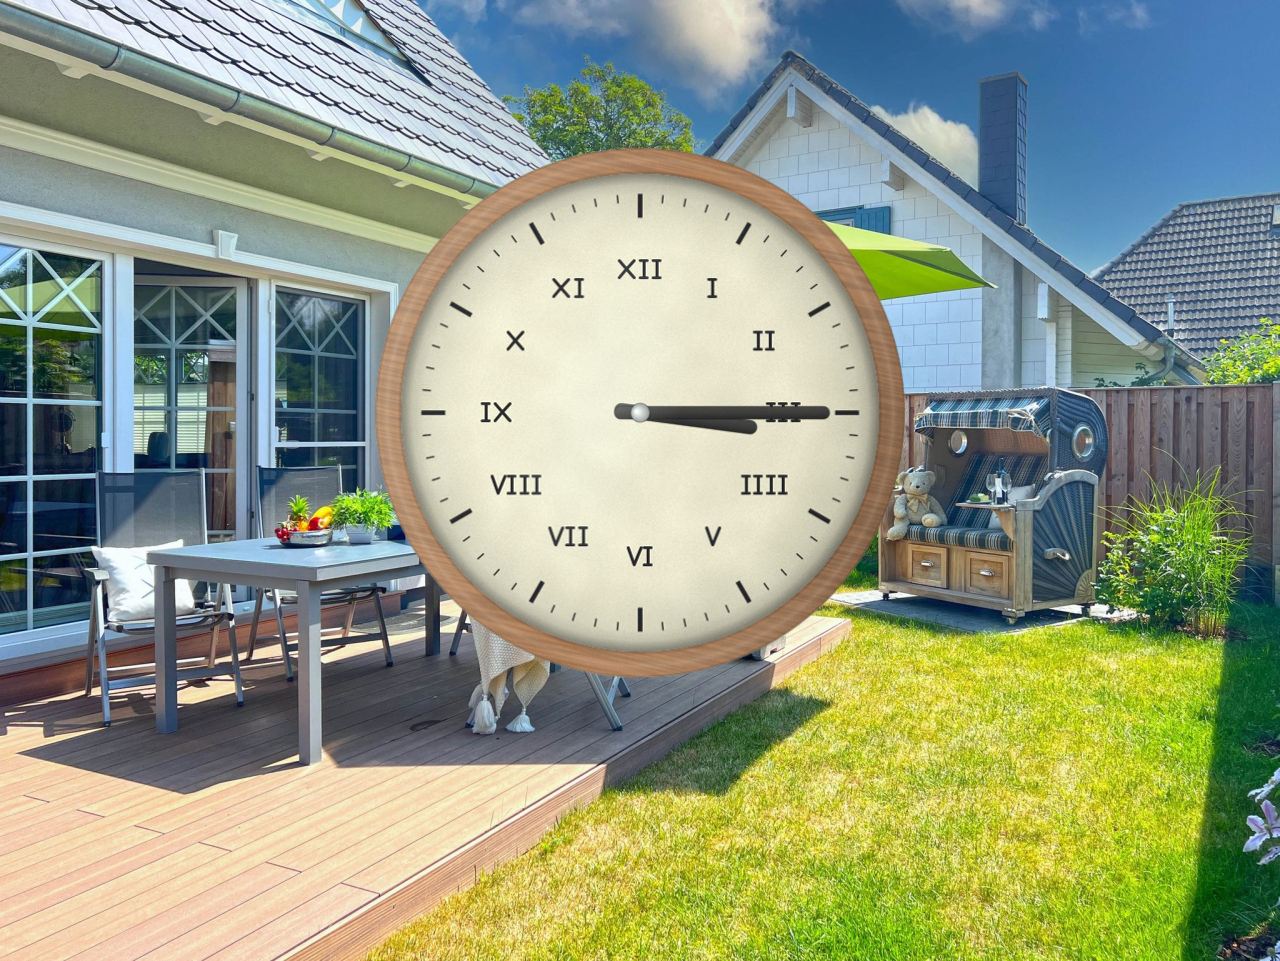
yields 3h15
